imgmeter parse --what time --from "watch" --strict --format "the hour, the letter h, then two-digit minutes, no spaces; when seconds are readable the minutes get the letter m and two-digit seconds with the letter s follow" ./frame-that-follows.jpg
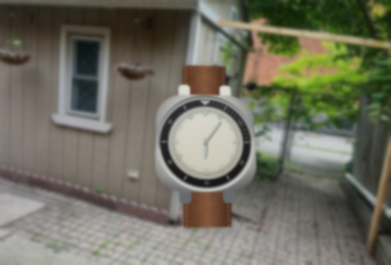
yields 6h06
